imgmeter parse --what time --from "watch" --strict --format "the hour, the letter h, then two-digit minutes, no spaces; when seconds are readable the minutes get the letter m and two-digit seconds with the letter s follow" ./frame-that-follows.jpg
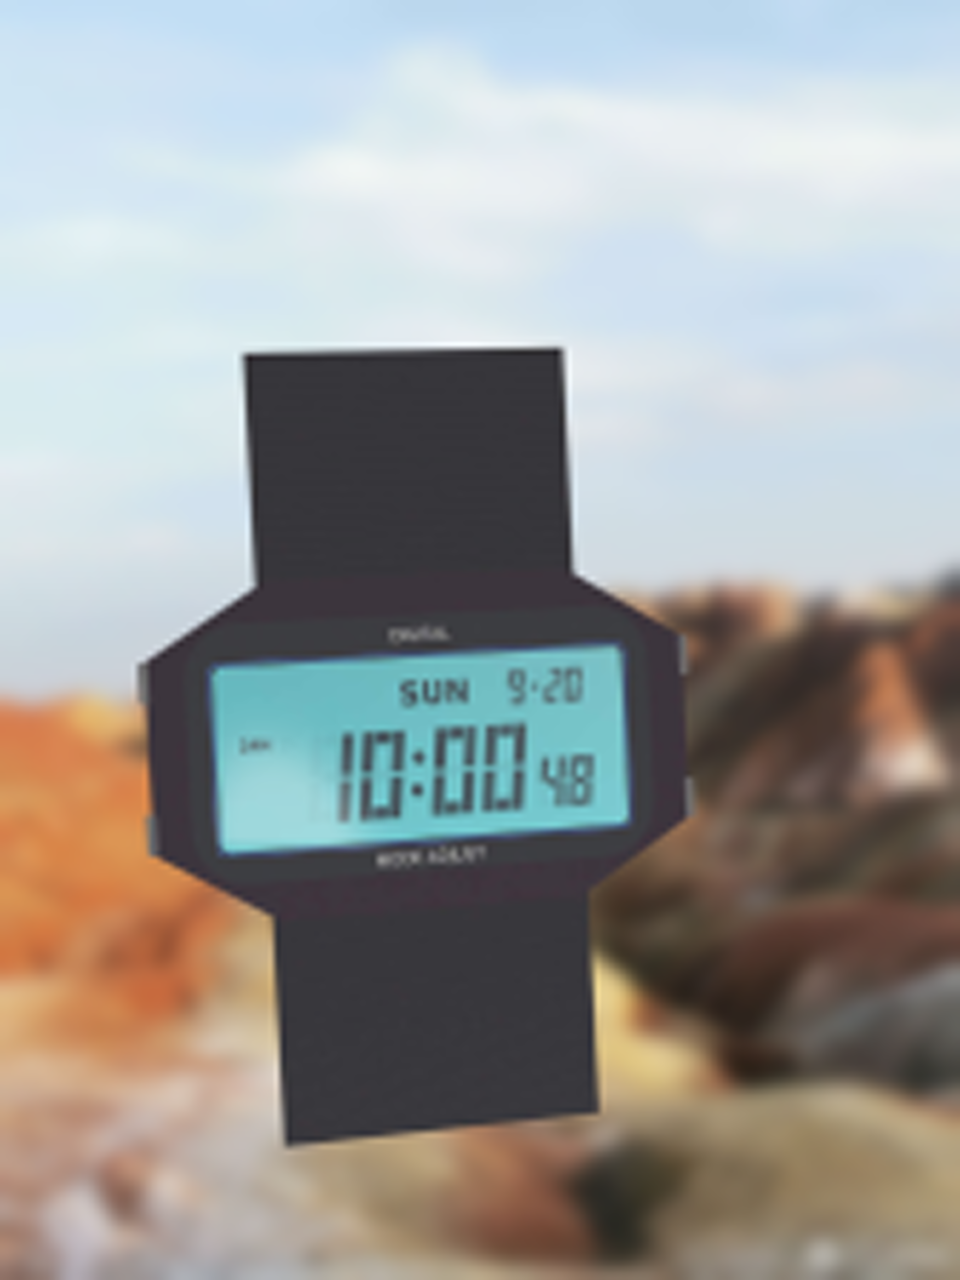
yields 10h00m48s
